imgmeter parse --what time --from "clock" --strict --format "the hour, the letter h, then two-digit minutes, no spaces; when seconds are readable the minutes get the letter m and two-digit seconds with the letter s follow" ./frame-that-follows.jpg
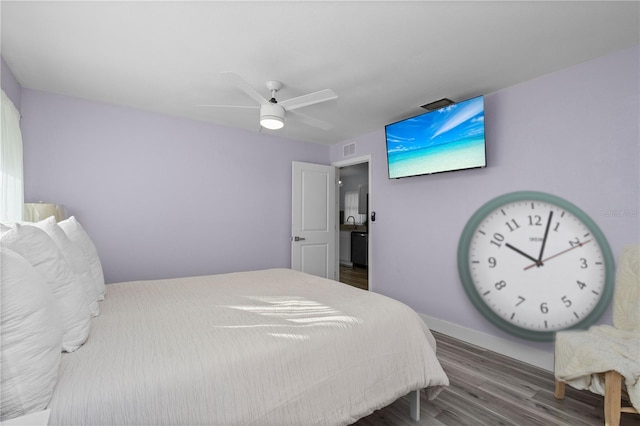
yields 10h03m11s
